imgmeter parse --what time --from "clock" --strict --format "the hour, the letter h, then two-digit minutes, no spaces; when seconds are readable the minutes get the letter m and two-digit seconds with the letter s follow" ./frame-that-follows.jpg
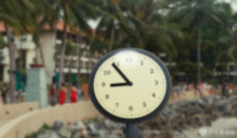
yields 8h54
